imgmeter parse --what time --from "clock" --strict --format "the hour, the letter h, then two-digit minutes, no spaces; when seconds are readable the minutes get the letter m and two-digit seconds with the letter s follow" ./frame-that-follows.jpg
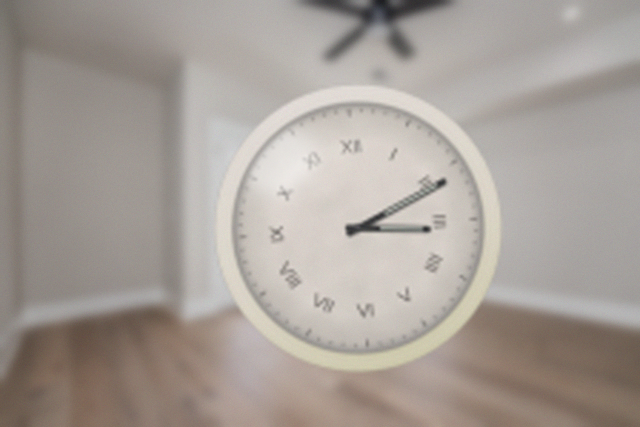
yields 3h11
